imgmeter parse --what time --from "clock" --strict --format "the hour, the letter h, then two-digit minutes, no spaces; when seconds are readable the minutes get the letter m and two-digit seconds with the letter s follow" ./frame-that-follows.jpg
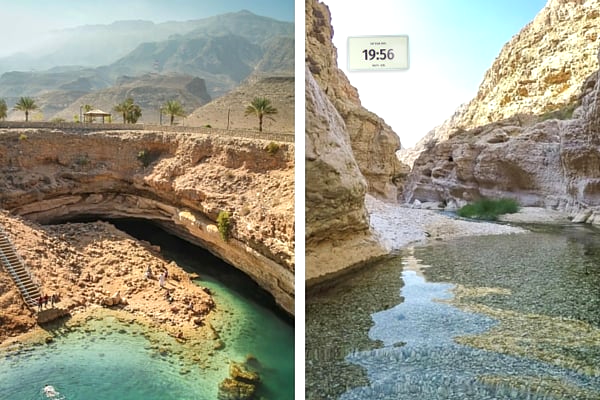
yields 19h56
